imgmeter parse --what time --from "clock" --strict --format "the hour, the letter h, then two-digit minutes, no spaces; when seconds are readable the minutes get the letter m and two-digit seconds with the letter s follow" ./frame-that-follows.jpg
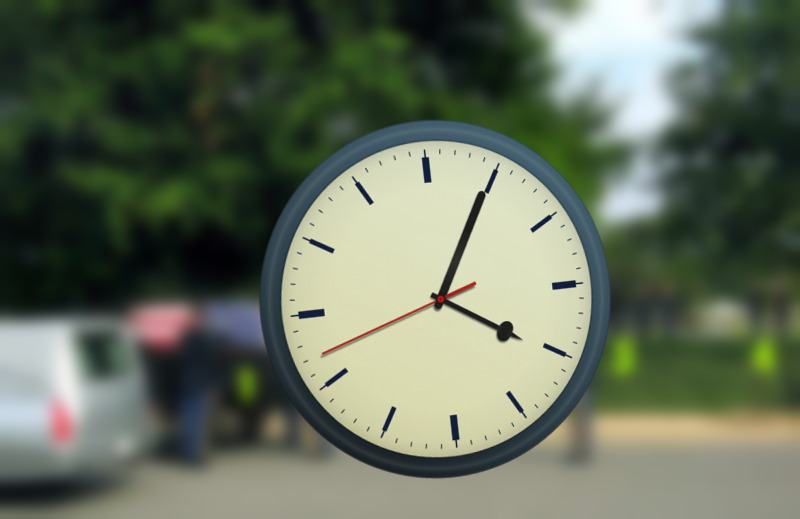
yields 4h04m42s
